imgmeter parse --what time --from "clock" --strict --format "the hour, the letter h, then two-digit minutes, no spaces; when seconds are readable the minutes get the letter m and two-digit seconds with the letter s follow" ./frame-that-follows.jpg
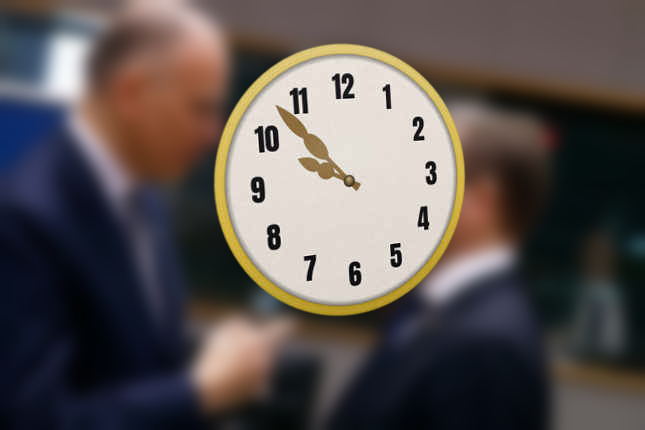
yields 9h53
